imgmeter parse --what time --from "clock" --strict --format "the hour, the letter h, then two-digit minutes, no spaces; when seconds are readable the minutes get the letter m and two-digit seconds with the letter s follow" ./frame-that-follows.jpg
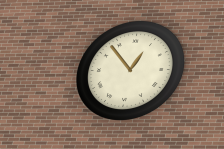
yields 12h53
